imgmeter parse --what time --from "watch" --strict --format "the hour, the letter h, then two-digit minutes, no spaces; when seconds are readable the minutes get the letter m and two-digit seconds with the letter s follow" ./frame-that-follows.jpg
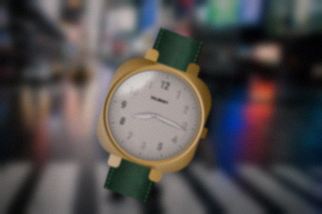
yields 8h16
